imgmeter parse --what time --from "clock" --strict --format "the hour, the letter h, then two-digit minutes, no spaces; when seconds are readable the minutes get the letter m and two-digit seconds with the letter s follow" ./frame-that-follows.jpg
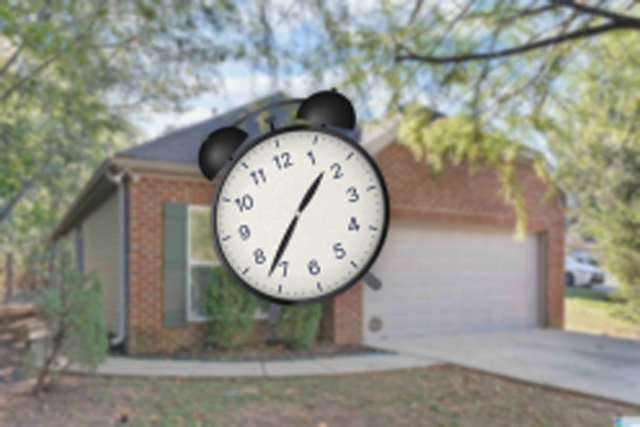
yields 1h37
